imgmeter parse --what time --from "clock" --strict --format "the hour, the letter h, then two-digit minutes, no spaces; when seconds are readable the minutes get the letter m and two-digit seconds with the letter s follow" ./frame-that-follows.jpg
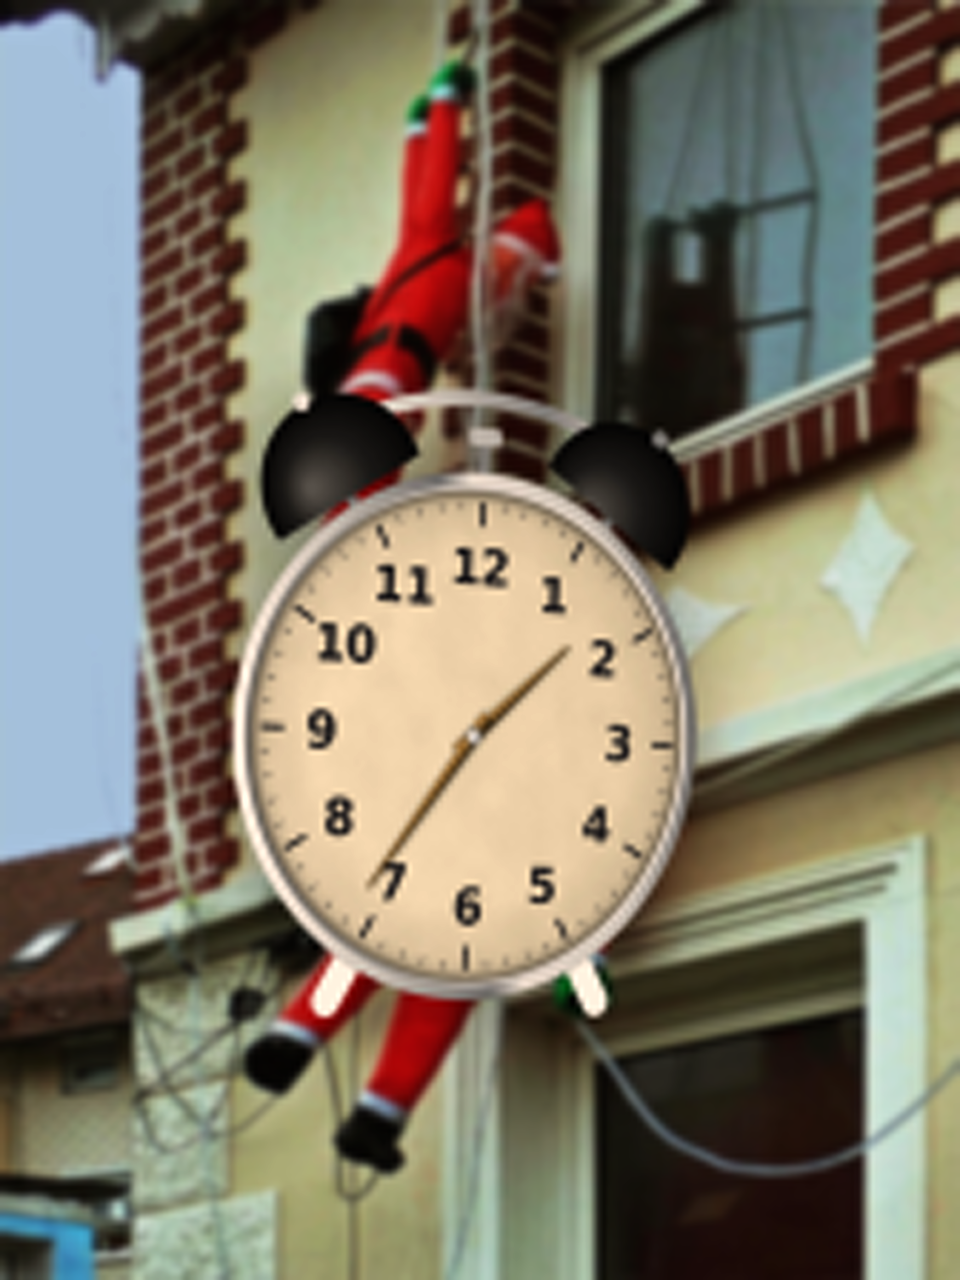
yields 1h36
